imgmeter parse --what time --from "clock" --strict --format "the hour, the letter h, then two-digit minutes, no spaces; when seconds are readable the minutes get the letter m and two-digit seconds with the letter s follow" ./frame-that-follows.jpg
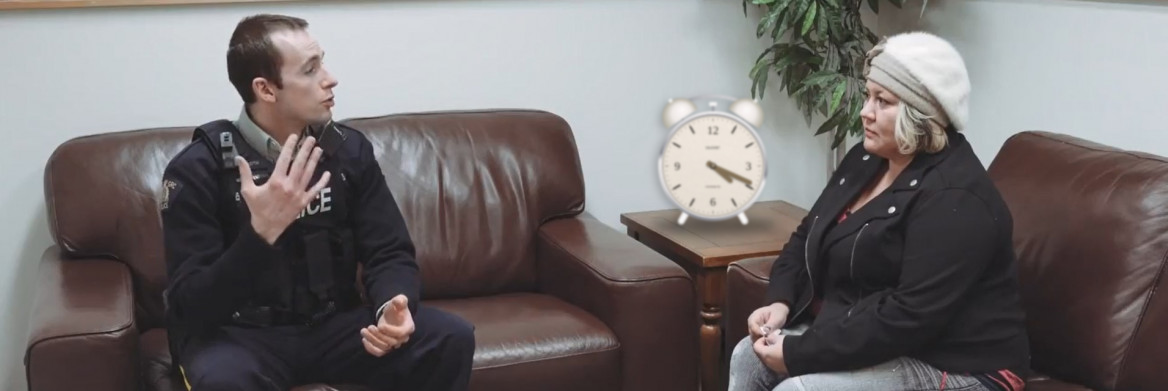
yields 4h19
